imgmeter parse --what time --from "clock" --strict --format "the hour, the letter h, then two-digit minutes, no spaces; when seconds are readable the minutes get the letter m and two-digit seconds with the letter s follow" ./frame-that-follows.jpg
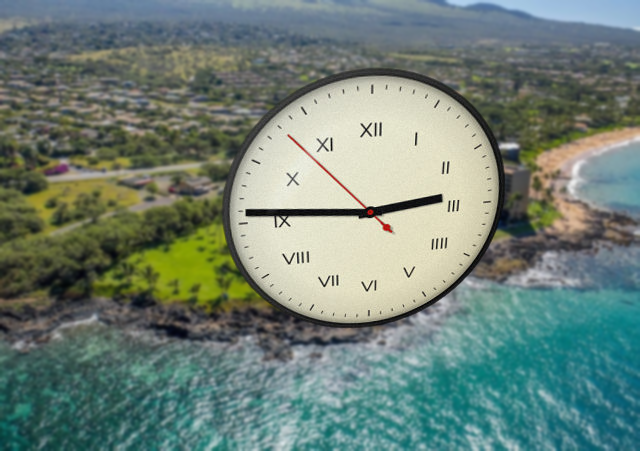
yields 2h45m53s
